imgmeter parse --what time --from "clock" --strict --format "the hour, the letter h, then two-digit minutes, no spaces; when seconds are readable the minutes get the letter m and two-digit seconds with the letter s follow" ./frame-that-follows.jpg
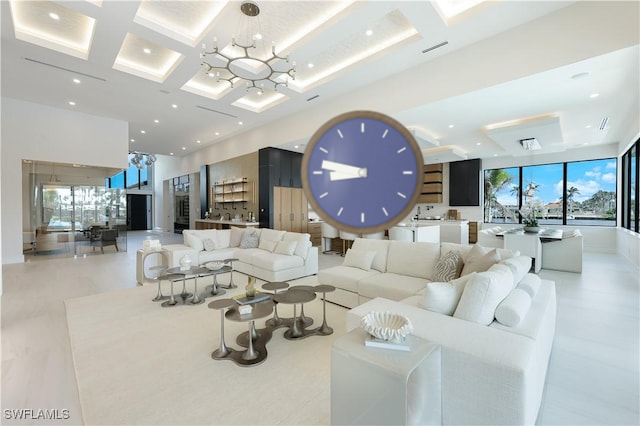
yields 8h47
